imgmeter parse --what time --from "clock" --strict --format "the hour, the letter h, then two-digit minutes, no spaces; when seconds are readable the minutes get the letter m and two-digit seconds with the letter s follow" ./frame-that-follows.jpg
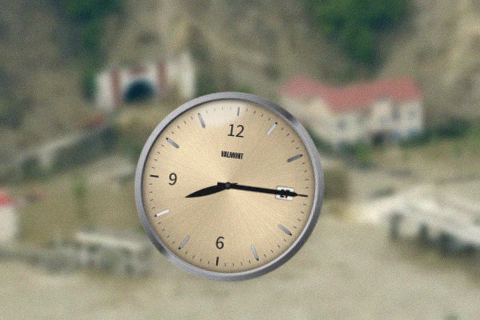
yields 8h15
